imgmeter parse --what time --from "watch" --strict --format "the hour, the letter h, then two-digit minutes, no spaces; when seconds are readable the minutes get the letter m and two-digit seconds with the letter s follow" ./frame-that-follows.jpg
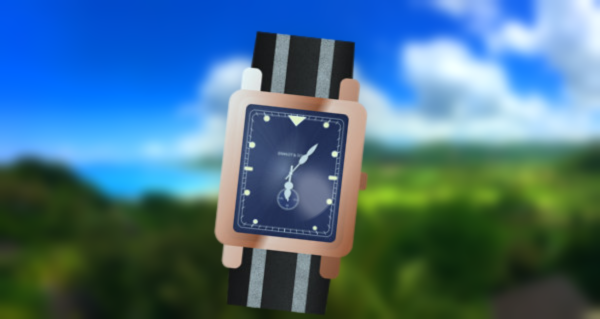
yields 6h06
